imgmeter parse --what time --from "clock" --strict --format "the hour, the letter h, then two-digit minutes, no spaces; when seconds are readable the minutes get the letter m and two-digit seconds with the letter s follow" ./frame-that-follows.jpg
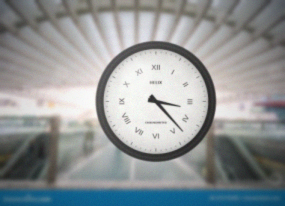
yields 3h23
